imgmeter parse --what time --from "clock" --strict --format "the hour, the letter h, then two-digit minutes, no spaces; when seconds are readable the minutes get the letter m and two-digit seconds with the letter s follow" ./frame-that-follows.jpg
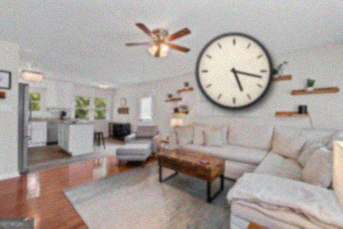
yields 5h17
